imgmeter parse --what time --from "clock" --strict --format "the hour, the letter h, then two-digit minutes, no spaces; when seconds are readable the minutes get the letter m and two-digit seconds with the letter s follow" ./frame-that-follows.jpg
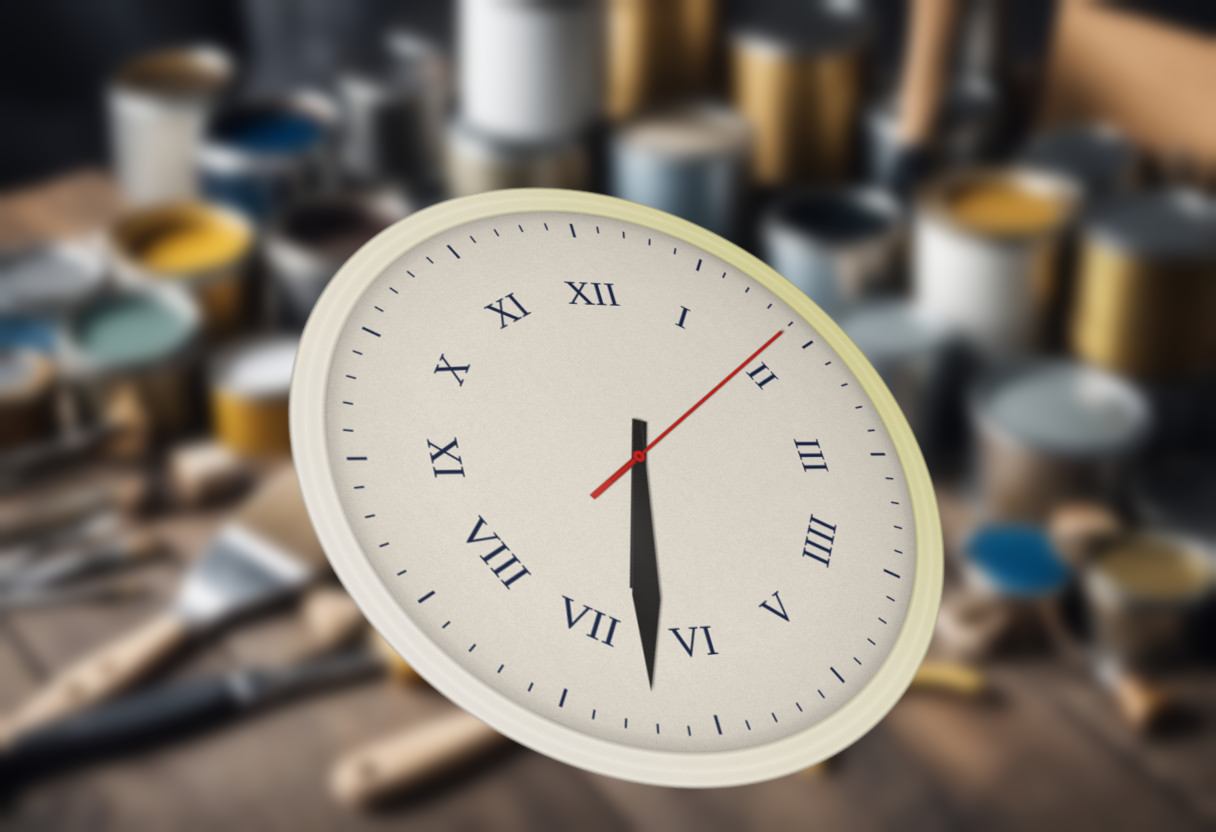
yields 6h32m09s
